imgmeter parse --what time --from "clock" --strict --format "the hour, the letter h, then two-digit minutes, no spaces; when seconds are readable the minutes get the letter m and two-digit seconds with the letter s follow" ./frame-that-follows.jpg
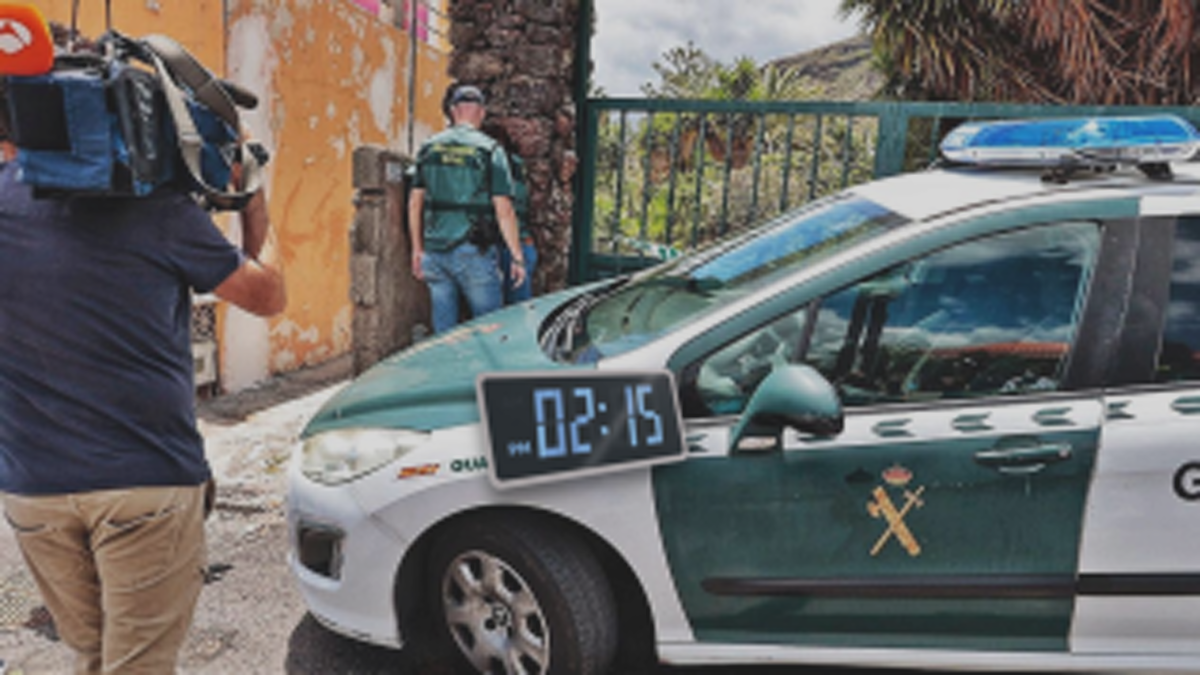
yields 2h15
